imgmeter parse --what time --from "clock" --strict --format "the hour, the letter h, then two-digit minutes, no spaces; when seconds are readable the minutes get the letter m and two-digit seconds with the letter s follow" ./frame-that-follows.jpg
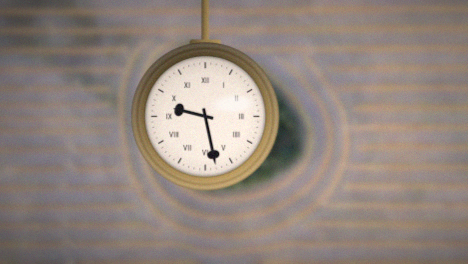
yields 9h28
